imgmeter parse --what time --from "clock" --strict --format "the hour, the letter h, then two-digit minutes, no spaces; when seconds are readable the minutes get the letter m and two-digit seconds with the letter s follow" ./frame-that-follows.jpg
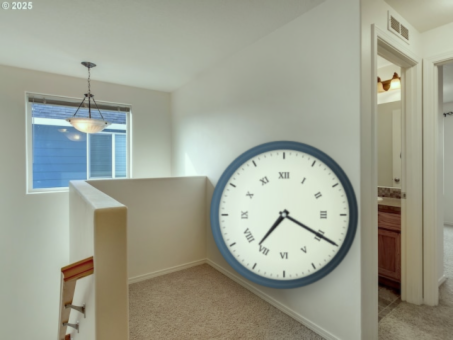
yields 7h20
